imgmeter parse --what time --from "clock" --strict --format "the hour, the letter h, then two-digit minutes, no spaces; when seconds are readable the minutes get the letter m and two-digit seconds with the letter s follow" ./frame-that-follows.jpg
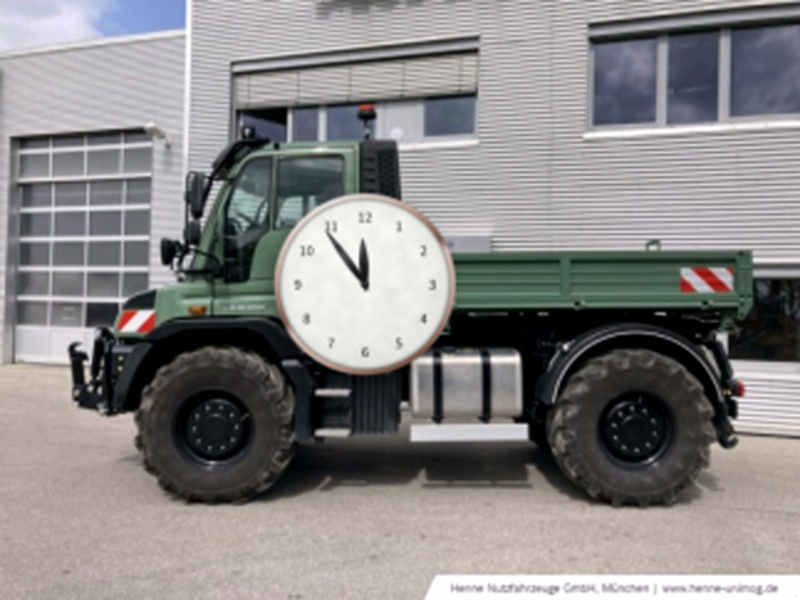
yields 11h54
